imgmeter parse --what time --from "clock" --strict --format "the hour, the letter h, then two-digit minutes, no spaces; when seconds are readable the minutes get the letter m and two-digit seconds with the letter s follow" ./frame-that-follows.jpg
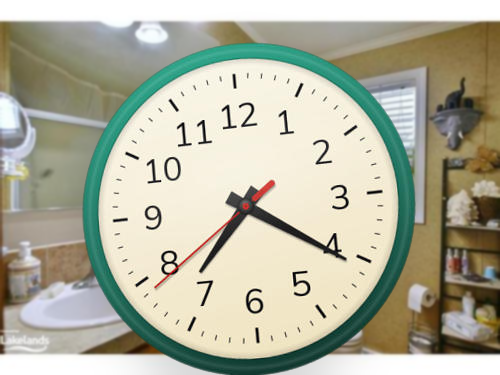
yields 7h20m39s
